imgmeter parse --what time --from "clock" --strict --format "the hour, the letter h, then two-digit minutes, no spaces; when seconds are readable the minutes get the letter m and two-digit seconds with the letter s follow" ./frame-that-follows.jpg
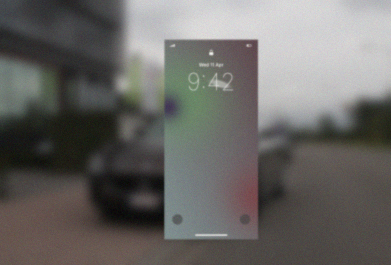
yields 9h42
